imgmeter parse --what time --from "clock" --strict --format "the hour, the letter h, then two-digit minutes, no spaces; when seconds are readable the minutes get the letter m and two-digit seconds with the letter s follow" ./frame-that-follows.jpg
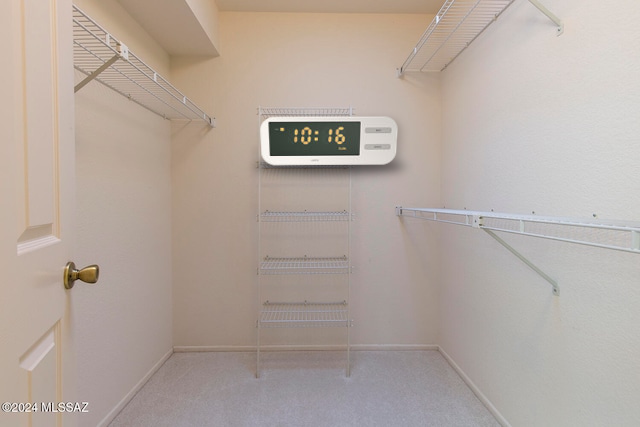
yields 10h16
